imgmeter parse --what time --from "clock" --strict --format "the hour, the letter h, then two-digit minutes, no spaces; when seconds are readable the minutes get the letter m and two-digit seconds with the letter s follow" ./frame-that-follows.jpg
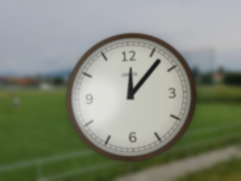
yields 12h07
